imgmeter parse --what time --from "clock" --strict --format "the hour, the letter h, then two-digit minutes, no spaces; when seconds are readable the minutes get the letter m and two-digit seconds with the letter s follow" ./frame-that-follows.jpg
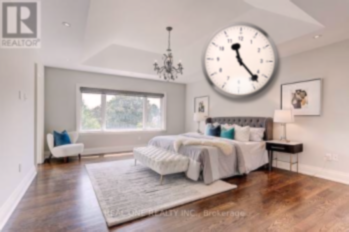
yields 11h23
